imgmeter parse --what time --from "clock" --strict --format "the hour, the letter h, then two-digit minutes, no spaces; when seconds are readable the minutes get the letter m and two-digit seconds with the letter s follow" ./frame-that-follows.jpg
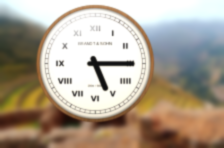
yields 5h15
